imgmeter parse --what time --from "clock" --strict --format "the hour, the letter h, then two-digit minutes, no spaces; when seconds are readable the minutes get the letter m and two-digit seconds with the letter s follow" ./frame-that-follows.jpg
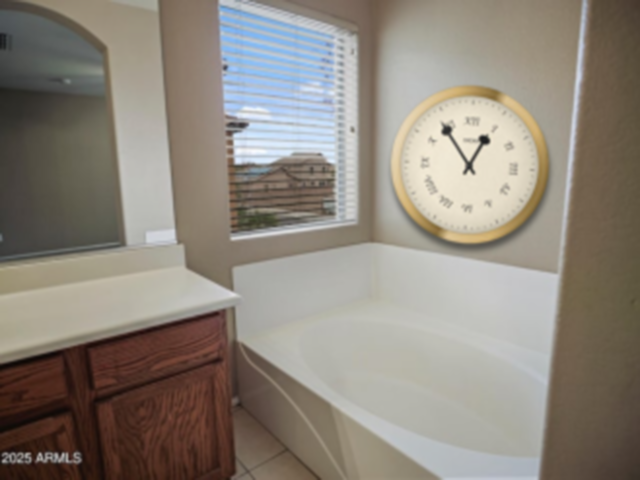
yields 12h54
